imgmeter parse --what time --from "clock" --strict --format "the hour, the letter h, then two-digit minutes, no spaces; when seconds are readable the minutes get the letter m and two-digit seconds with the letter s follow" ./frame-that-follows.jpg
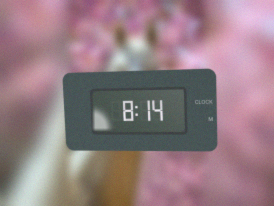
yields 8h14
